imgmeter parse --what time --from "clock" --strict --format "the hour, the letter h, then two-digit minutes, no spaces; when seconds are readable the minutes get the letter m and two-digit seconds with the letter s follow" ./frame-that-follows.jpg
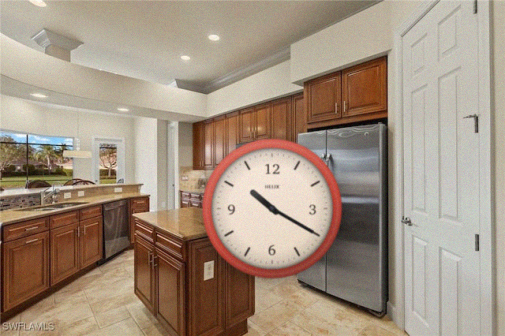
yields 10h20
